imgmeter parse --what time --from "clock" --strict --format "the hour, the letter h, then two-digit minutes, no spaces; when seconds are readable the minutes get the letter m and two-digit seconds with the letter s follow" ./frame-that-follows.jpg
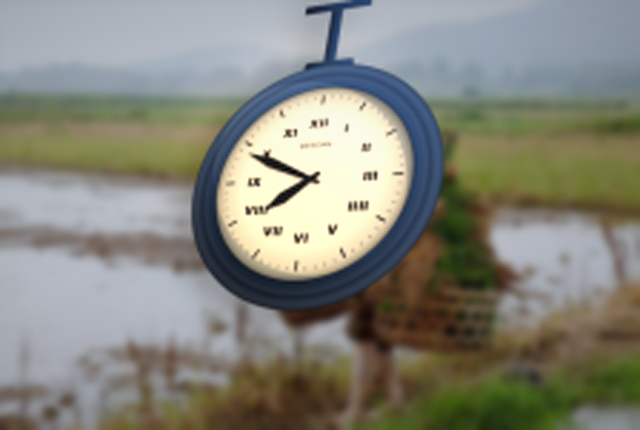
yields 7h49
